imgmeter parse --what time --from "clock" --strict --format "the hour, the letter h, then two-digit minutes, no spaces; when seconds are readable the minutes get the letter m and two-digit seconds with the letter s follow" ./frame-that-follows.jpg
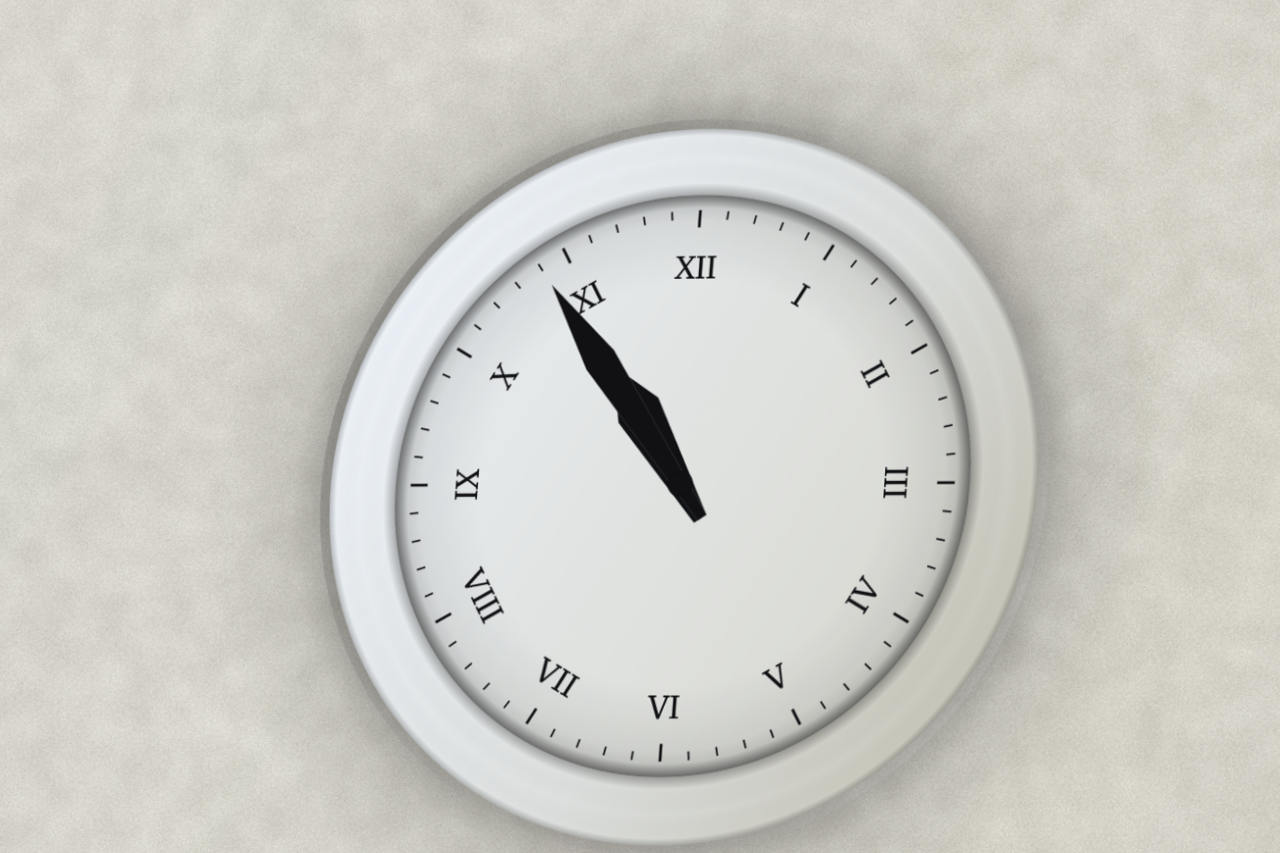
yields 10h54
